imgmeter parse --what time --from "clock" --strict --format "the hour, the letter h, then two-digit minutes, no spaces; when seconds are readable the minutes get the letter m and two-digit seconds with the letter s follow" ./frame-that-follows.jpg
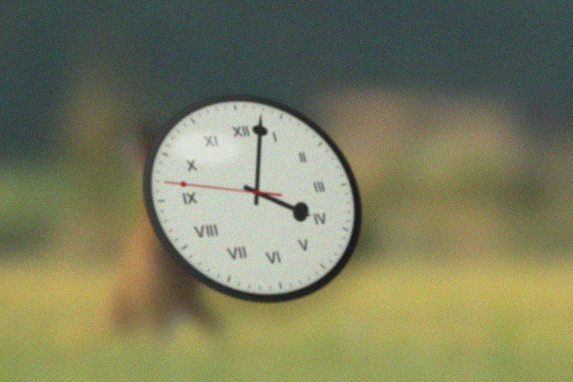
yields 4h02m47s
